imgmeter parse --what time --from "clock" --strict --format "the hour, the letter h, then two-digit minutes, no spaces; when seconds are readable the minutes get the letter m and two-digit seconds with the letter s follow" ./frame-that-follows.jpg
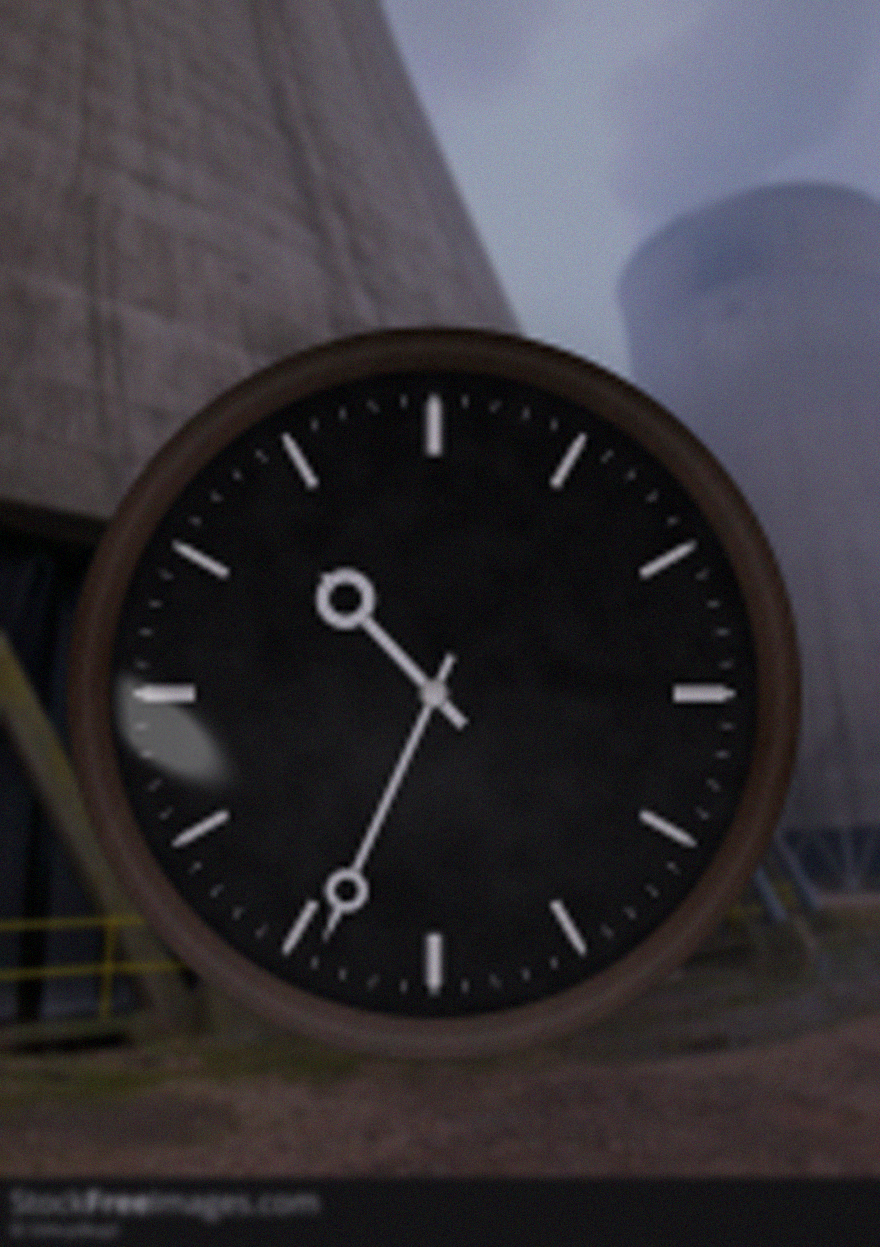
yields 10h34
